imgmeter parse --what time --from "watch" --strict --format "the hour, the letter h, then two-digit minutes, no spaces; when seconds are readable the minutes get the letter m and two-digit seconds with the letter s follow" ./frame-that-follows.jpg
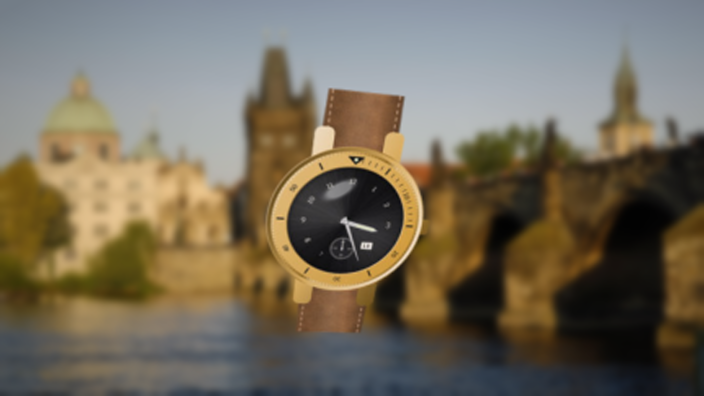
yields 3h26
